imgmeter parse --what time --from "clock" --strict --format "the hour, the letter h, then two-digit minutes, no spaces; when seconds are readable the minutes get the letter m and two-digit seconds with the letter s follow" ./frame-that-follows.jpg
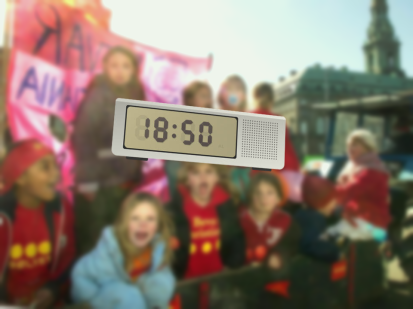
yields 18h50
